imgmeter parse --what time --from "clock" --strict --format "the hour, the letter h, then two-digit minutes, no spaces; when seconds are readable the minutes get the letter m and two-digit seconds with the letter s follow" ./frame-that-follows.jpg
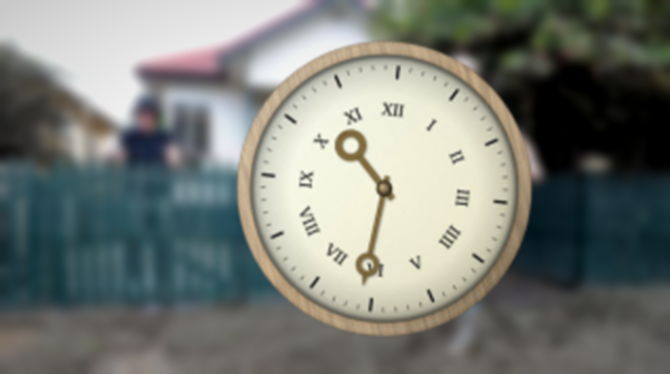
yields 10h31
